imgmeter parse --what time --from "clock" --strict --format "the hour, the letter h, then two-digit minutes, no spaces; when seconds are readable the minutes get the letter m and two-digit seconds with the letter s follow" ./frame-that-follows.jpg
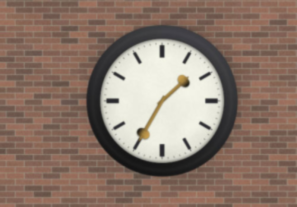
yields 1h35
